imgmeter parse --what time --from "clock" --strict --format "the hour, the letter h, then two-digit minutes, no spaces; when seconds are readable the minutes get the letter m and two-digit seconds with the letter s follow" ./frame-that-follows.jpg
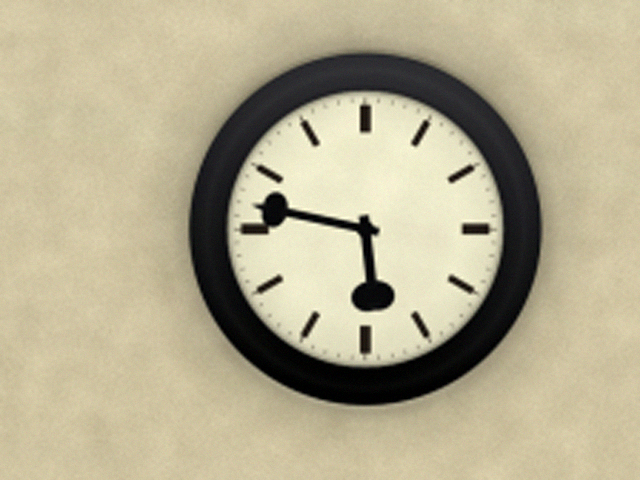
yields 5h47
